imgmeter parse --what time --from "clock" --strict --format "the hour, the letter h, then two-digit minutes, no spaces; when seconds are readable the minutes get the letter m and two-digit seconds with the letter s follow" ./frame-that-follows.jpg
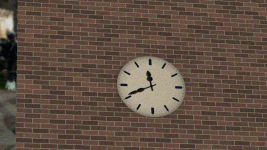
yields 11h41
